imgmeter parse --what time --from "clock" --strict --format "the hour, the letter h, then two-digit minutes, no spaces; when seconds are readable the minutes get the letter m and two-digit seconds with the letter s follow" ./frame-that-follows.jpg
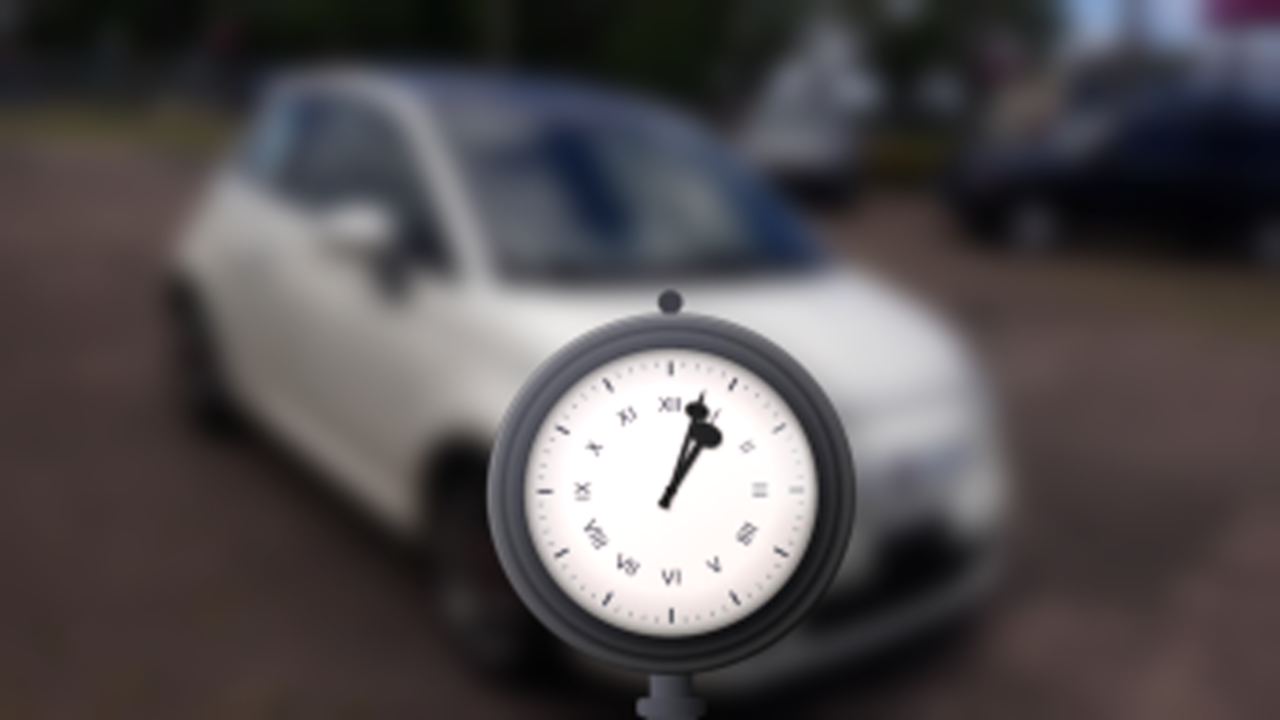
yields 1h03
